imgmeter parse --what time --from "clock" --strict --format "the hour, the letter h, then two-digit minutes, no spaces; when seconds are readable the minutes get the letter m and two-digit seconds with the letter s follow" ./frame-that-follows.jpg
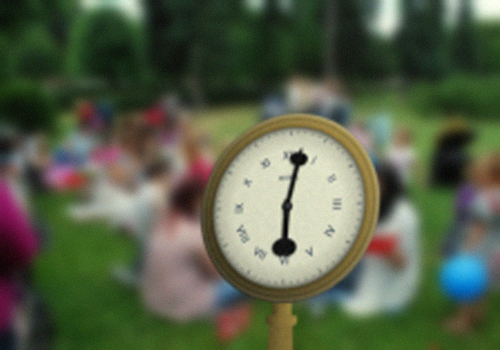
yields 6h02
